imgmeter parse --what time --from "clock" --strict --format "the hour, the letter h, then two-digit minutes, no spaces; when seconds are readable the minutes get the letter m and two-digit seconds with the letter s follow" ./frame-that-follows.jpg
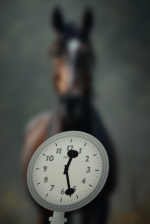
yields 12h27
